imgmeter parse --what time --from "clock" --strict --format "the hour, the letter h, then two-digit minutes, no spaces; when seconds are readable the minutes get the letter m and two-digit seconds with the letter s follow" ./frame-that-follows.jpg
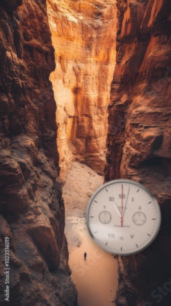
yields 11h02
